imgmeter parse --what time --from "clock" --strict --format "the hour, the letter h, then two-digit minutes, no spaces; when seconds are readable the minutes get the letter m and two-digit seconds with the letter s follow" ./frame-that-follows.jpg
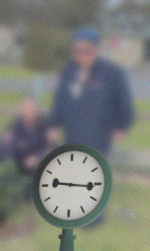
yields 9h16
